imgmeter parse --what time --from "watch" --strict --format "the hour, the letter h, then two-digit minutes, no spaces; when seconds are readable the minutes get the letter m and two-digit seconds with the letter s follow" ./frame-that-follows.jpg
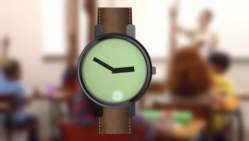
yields 2h50
